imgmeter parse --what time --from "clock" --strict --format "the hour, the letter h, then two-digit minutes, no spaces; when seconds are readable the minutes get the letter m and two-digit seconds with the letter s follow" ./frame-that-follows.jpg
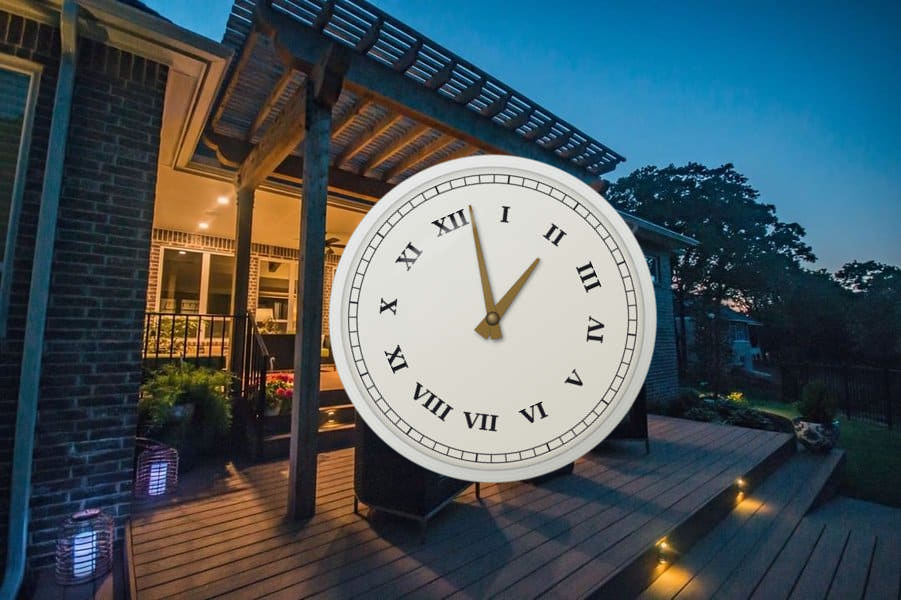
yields 2h02
